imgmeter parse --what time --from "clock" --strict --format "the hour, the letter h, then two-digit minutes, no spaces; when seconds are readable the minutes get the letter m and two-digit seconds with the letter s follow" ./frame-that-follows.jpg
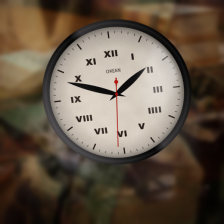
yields 1h48m31s
